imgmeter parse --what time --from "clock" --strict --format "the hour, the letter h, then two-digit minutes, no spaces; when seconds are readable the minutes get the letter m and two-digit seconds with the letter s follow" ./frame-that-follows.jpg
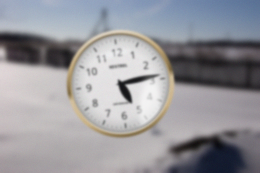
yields 5h14
